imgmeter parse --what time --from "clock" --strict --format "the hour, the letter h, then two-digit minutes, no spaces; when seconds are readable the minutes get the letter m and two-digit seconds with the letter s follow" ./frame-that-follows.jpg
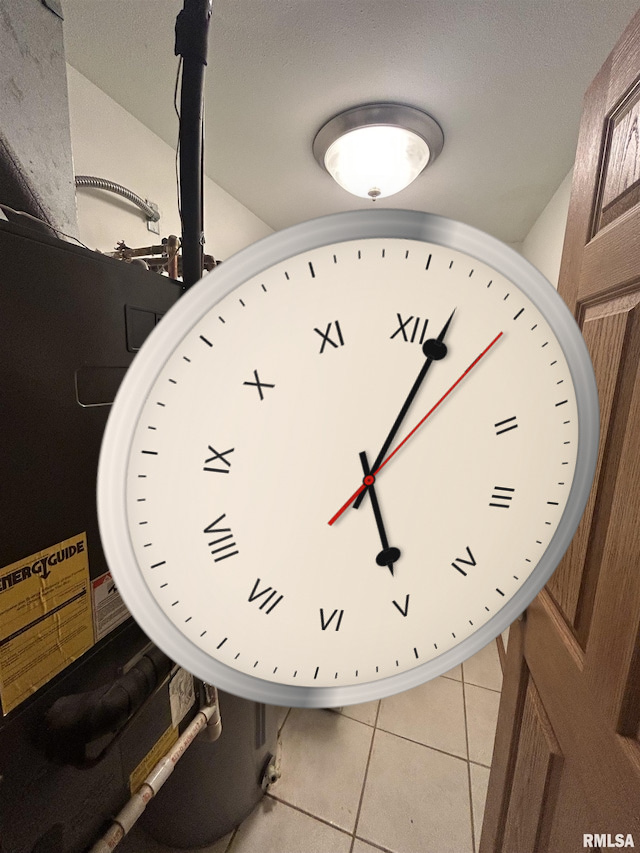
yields 5h02m05s
